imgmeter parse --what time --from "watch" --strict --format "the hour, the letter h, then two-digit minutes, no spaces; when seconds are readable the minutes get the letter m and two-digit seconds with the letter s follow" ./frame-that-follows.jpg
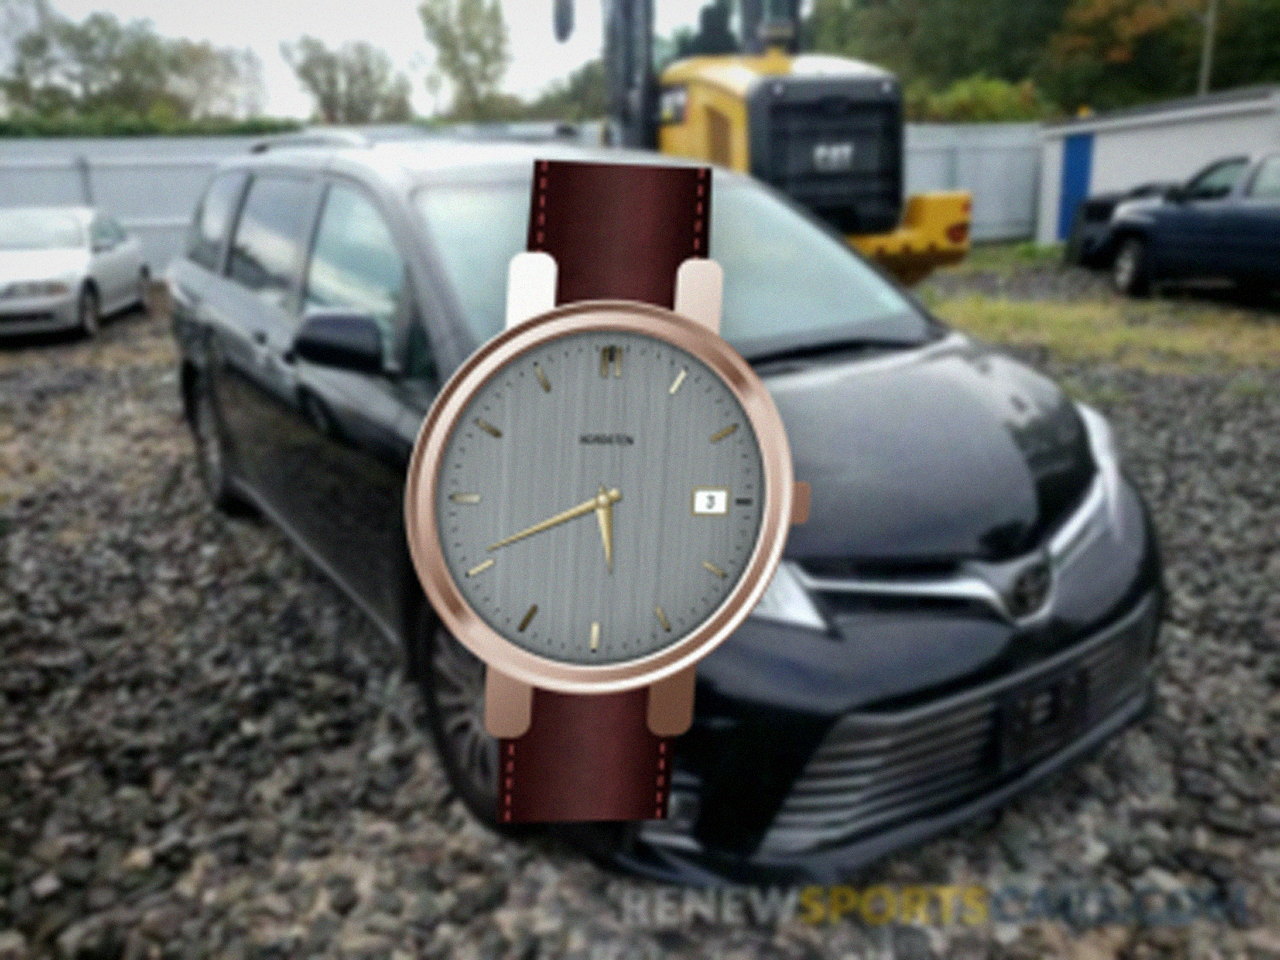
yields 5h41
